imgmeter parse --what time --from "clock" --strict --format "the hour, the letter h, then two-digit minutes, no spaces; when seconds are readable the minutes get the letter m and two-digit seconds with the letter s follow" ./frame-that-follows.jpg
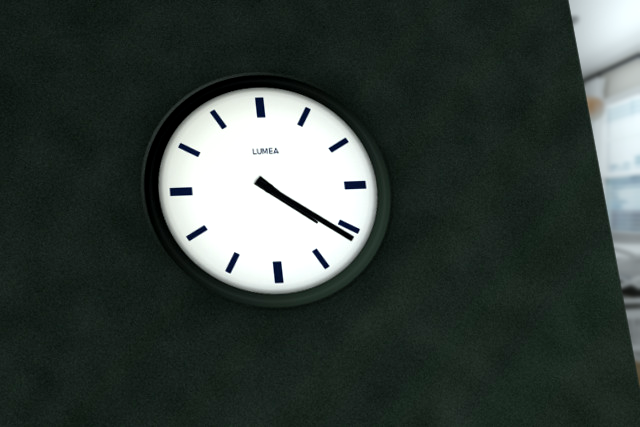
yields 4h21
